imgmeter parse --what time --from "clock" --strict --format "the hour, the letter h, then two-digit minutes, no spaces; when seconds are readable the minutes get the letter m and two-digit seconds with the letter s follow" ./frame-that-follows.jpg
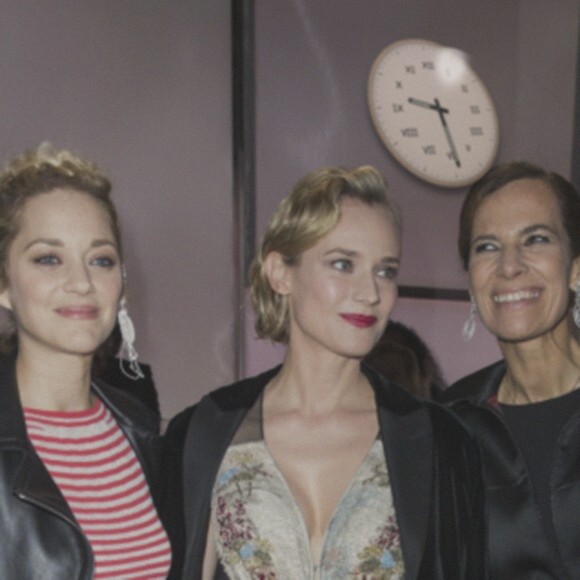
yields 9h29
